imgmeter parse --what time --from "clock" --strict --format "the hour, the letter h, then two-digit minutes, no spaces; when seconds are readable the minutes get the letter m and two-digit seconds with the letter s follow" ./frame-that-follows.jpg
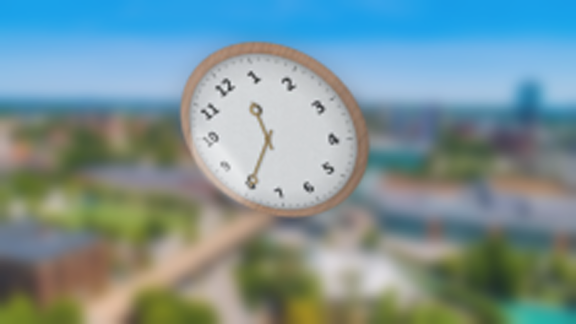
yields 12h40
